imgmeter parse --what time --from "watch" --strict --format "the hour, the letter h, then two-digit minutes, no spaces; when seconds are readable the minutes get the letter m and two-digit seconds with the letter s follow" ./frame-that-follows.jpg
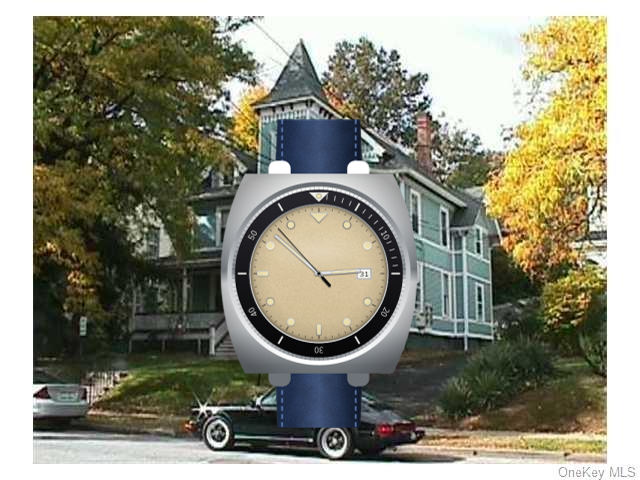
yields 2h51m53s
